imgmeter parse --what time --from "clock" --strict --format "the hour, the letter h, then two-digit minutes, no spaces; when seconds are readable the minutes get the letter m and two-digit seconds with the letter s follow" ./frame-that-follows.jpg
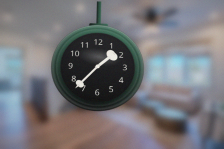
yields 1h37
